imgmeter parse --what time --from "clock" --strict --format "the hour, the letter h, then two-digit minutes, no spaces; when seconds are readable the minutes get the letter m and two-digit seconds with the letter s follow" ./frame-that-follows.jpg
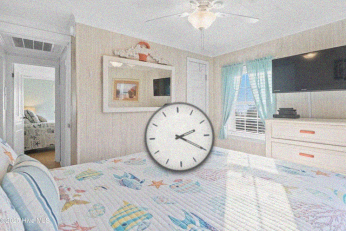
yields 2h20
